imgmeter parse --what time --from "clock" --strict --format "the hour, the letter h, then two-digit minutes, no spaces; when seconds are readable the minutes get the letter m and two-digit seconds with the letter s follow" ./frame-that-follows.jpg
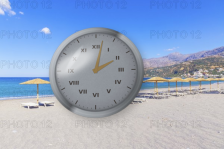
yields 2h02
